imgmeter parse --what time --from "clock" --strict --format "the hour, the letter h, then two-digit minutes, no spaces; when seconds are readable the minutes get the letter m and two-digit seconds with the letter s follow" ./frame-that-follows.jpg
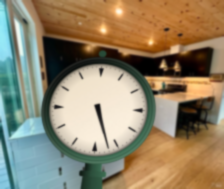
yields 5h27
